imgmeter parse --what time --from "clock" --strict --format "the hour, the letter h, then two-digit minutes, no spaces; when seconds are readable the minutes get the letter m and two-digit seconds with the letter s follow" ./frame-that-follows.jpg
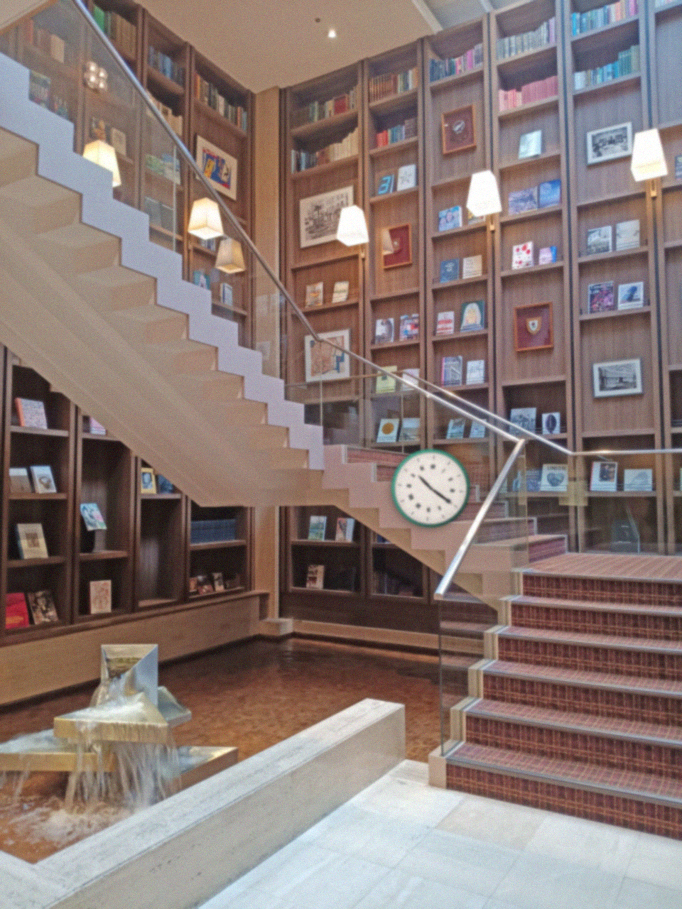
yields 10h20
